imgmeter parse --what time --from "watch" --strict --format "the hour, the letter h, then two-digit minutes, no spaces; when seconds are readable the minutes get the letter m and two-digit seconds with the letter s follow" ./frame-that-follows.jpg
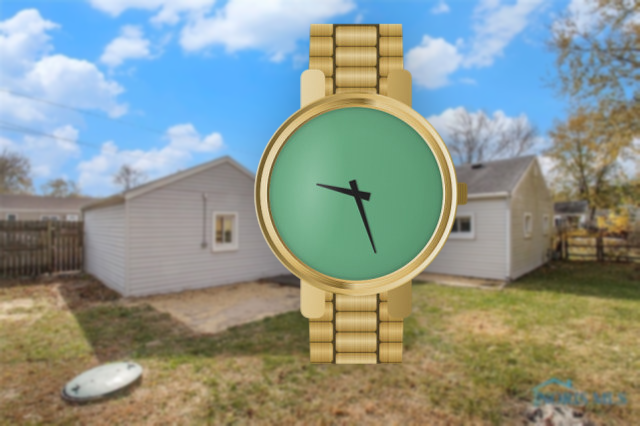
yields 9h27
